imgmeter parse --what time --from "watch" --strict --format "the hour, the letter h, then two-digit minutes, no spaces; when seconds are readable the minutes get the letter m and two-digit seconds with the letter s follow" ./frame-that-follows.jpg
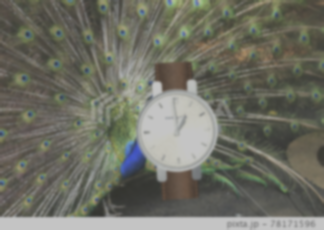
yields 12h59
